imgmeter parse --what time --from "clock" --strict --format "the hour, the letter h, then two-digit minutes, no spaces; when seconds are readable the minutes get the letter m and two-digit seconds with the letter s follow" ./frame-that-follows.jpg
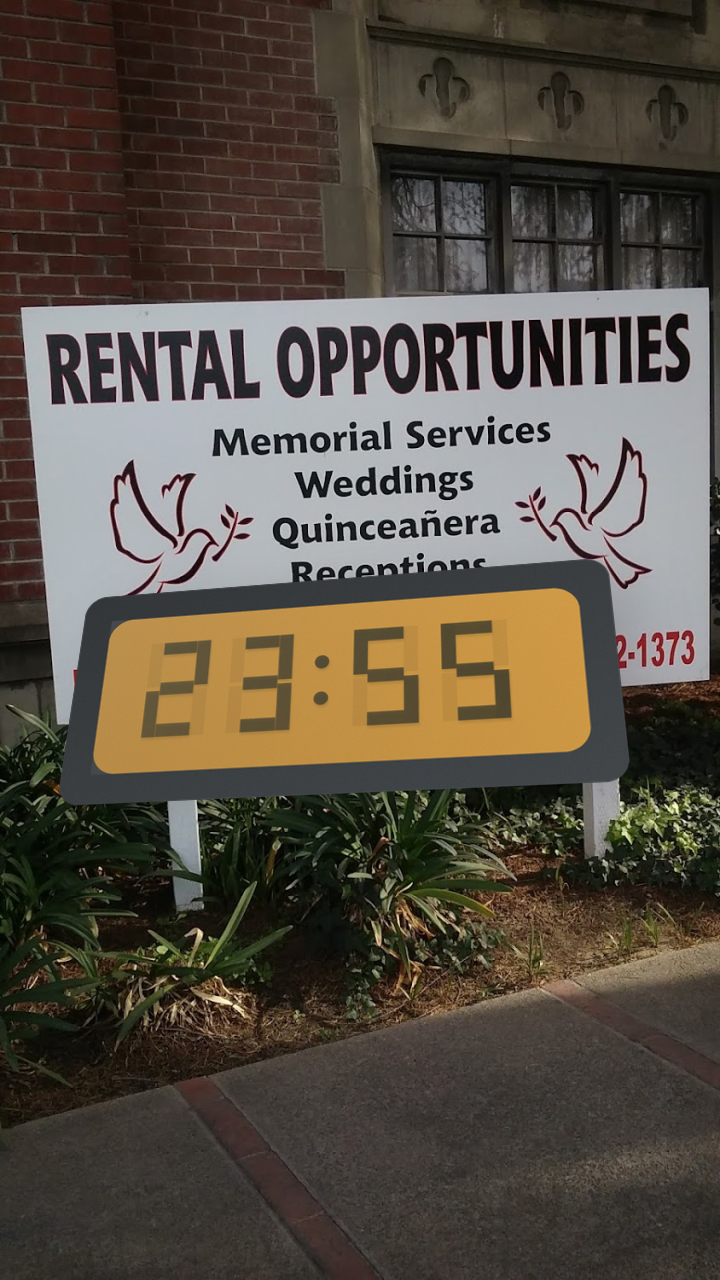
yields 23h55
